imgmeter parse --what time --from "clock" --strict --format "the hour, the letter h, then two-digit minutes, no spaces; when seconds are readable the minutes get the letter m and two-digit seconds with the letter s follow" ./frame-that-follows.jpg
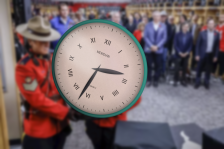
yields 2h32
